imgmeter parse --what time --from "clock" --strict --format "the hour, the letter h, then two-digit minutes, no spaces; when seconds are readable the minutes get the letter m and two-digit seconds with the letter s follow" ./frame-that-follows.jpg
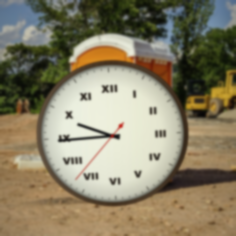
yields 9h44m37s
